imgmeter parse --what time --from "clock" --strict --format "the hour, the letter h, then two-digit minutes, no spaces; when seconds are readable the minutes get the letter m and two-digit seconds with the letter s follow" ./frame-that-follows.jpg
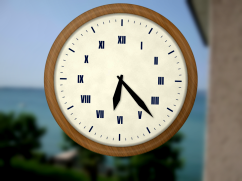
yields 6h23
